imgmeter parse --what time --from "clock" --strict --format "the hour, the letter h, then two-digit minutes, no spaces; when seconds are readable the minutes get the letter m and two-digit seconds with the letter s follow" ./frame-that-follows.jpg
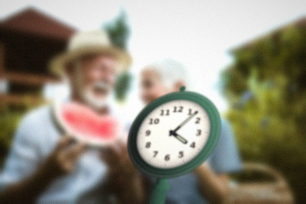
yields 4h07
